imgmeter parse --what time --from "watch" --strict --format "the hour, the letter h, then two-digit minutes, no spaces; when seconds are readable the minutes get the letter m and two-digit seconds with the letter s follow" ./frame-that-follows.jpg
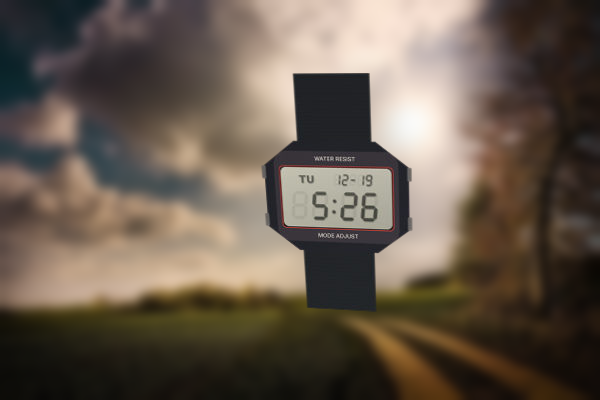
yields 5h26
